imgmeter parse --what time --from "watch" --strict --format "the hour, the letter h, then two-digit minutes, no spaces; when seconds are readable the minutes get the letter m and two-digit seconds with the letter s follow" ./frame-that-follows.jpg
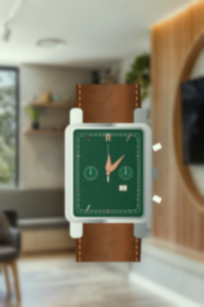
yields 12h07
